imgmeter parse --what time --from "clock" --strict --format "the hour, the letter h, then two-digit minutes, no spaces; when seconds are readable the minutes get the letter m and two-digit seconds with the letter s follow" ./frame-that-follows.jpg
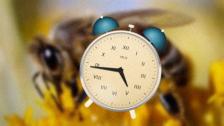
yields 4h44
